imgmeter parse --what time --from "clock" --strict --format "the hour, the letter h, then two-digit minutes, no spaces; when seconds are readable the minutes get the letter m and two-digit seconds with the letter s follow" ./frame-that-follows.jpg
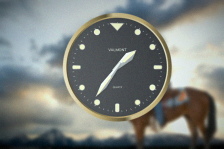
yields 1h36
